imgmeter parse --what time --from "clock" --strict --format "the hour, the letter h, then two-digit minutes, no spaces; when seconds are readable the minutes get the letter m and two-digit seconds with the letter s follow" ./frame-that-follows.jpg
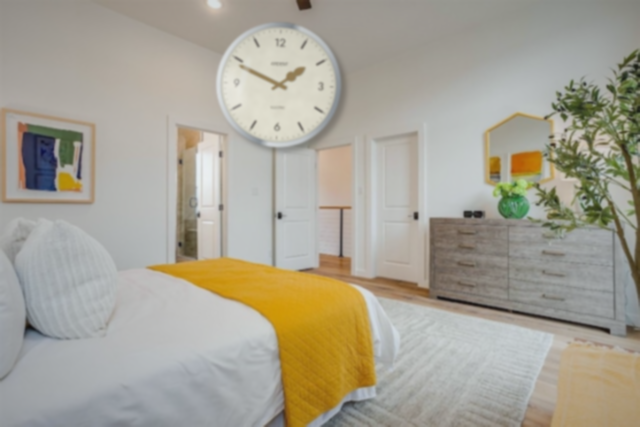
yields 1h49
